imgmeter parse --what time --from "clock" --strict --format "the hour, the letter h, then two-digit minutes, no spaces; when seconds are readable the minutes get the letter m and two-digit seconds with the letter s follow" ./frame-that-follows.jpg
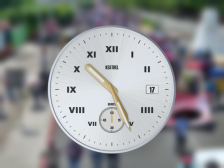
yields 10h26
